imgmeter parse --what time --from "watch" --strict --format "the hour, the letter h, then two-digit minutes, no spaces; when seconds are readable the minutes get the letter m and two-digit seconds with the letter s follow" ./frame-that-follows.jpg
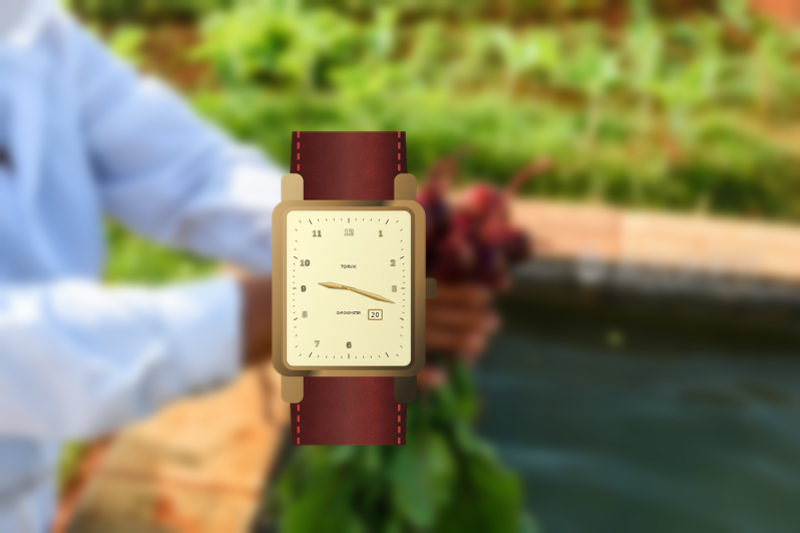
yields 9h18
